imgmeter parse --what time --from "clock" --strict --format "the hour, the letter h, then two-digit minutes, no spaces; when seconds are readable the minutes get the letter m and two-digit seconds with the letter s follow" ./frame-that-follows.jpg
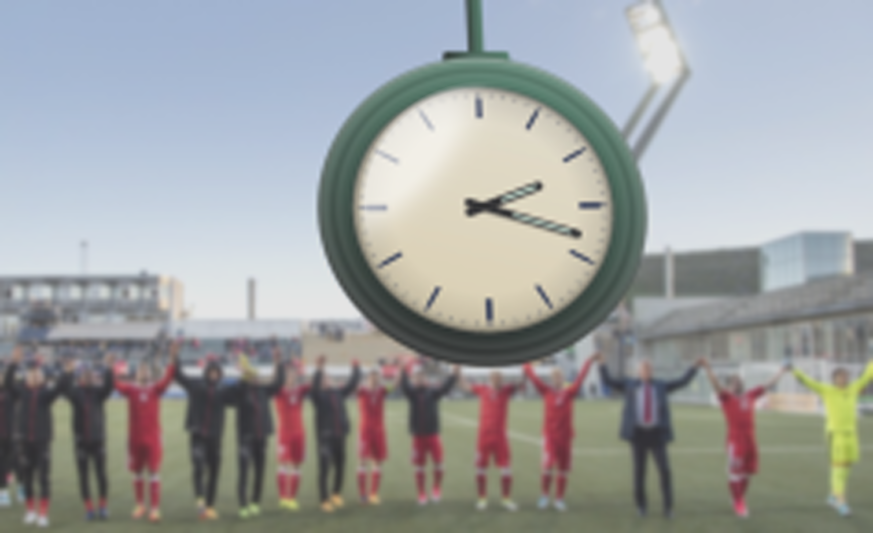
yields 2h18
